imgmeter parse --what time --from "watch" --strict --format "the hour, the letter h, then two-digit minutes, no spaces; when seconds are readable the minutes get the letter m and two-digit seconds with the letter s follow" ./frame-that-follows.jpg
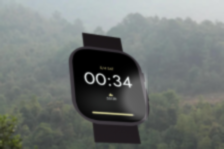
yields 0h34
